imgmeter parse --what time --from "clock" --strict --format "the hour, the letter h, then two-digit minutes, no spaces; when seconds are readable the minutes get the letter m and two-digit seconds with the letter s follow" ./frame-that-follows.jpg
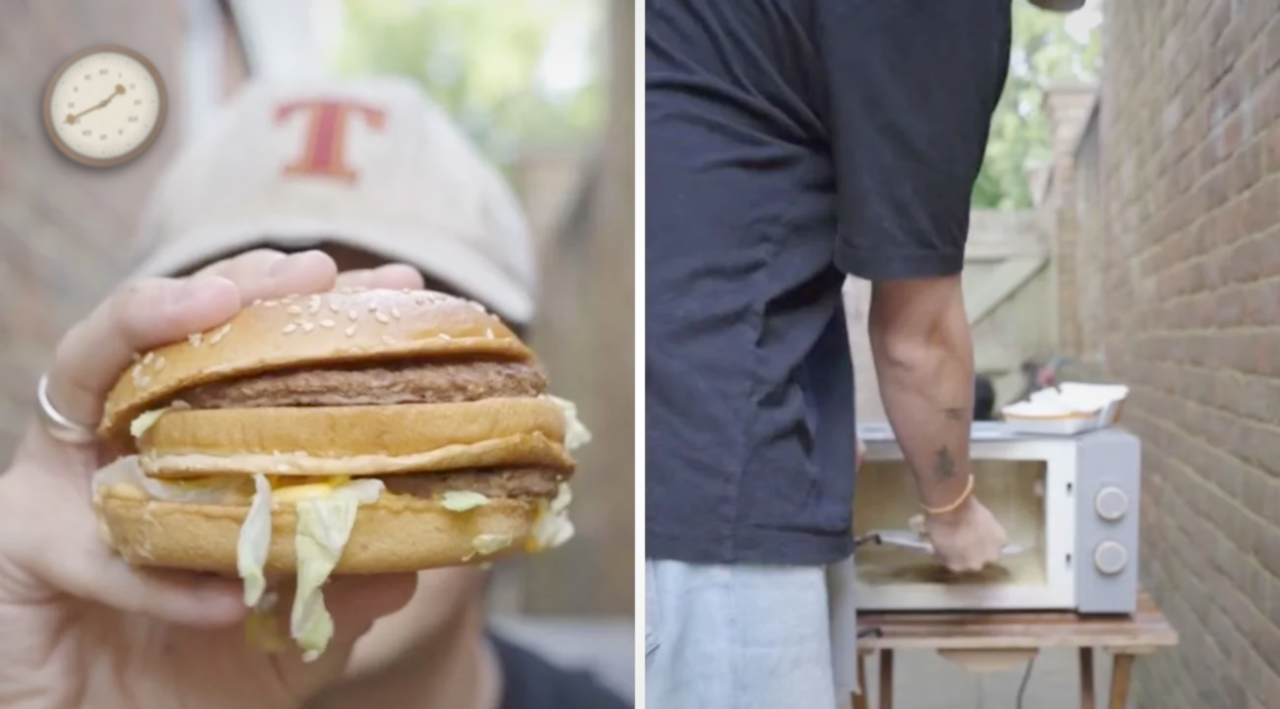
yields 1h41
